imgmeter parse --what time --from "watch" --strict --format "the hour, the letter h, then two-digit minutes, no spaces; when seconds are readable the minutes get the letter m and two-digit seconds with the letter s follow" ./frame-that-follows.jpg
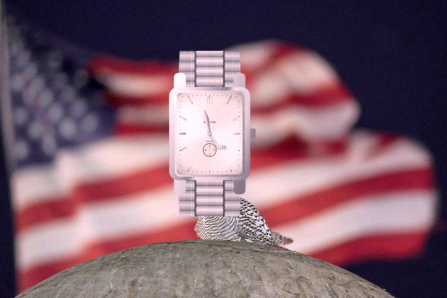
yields 4h58
